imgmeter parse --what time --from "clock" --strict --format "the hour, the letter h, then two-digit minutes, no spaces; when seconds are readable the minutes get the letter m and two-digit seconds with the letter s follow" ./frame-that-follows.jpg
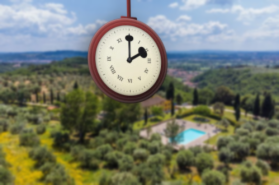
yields 2h00
